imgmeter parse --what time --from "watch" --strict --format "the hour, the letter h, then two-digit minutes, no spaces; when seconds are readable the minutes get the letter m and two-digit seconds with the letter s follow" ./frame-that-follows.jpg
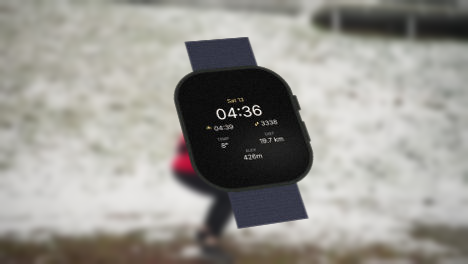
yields 4h36
